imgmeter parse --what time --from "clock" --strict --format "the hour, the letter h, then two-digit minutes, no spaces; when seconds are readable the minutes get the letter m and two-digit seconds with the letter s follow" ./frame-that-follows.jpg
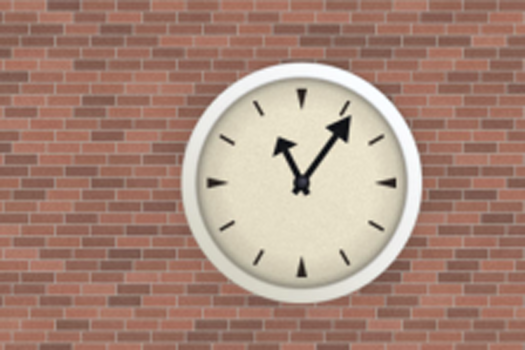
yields 11h06
